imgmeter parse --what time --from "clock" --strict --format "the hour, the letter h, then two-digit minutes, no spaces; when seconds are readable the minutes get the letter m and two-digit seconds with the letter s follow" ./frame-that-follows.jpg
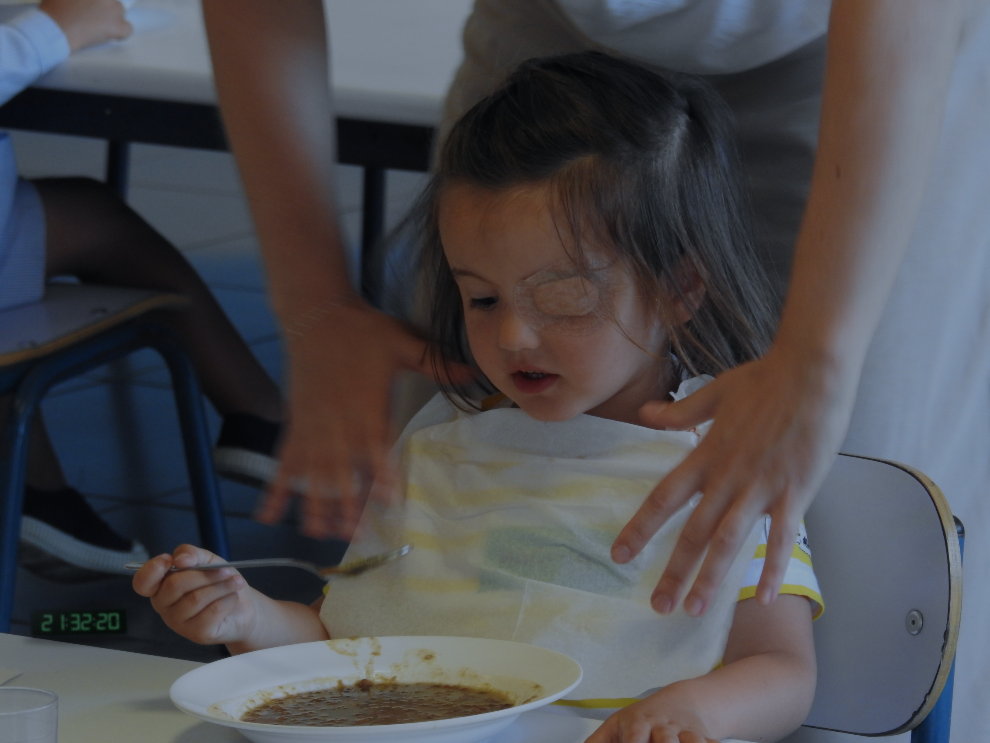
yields 21h32m20s
